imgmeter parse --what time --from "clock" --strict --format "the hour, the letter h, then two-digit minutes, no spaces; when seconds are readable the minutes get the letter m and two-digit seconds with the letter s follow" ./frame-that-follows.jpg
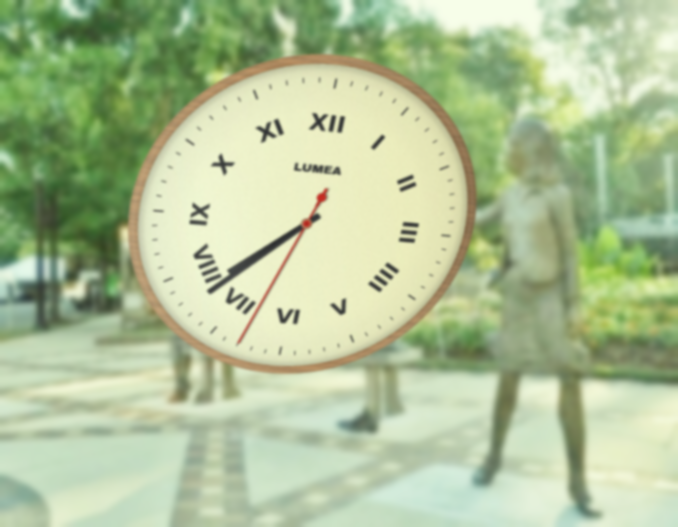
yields 7h37m33s
